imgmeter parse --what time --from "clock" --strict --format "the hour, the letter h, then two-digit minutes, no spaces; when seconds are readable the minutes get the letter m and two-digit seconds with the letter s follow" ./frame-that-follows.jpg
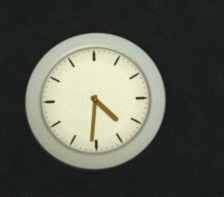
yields 4h31
